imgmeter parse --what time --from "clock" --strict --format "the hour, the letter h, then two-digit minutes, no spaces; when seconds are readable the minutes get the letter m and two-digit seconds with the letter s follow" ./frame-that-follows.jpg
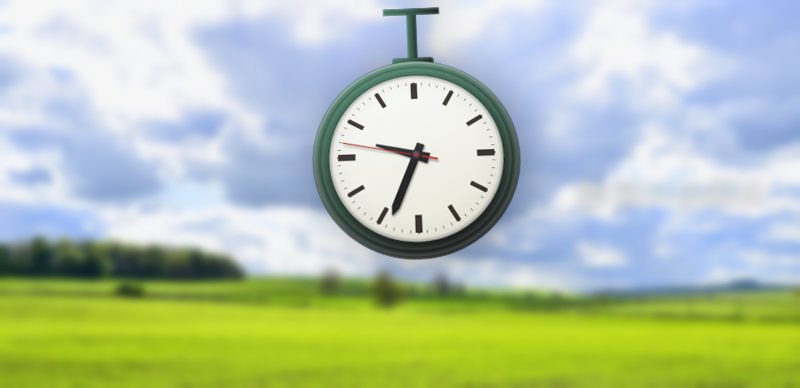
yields 9h33m47s
